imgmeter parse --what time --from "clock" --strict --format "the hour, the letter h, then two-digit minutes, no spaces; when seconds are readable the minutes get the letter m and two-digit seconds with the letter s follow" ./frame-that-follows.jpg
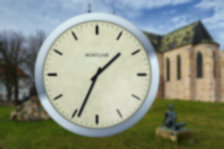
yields 1h34
